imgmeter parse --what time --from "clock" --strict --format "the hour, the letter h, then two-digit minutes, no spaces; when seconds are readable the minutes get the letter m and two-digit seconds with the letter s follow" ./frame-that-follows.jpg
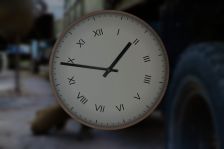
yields 1h49
